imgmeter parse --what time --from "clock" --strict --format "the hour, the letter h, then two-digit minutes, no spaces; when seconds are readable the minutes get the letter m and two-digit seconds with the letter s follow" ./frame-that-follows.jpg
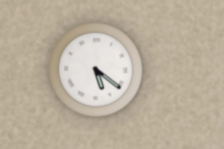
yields 5h21
